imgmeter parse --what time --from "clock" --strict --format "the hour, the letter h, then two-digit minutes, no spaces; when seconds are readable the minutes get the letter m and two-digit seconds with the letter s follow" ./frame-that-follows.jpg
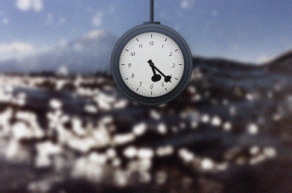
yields 5h22
